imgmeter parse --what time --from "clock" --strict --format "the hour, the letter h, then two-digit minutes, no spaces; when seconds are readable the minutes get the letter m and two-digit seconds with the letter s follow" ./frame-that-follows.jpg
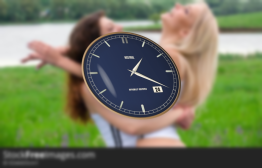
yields 1h20
